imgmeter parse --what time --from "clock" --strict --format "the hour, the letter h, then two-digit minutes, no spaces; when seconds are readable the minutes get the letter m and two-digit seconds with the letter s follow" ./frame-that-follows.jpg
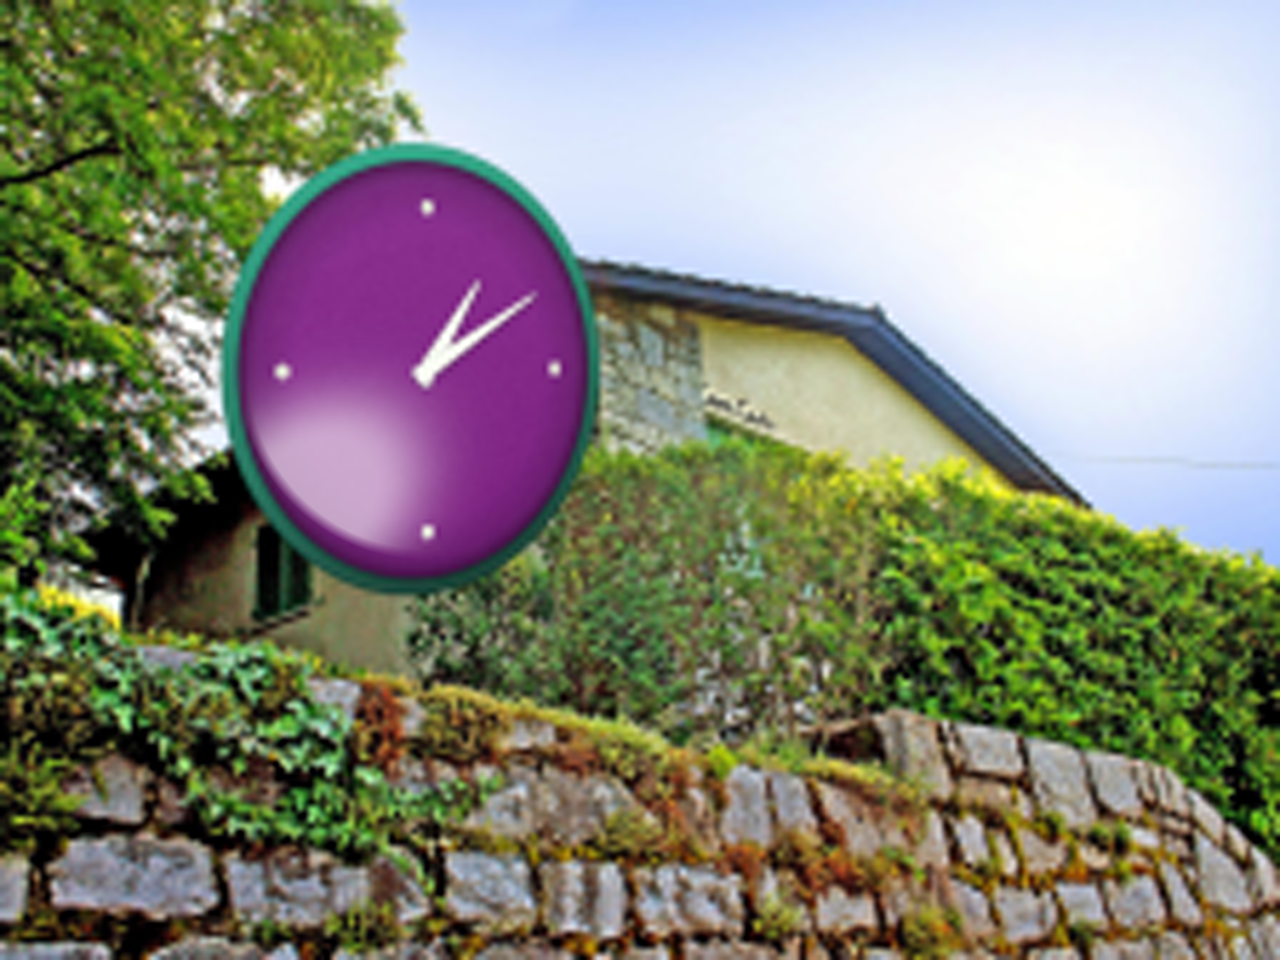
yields 1h10
